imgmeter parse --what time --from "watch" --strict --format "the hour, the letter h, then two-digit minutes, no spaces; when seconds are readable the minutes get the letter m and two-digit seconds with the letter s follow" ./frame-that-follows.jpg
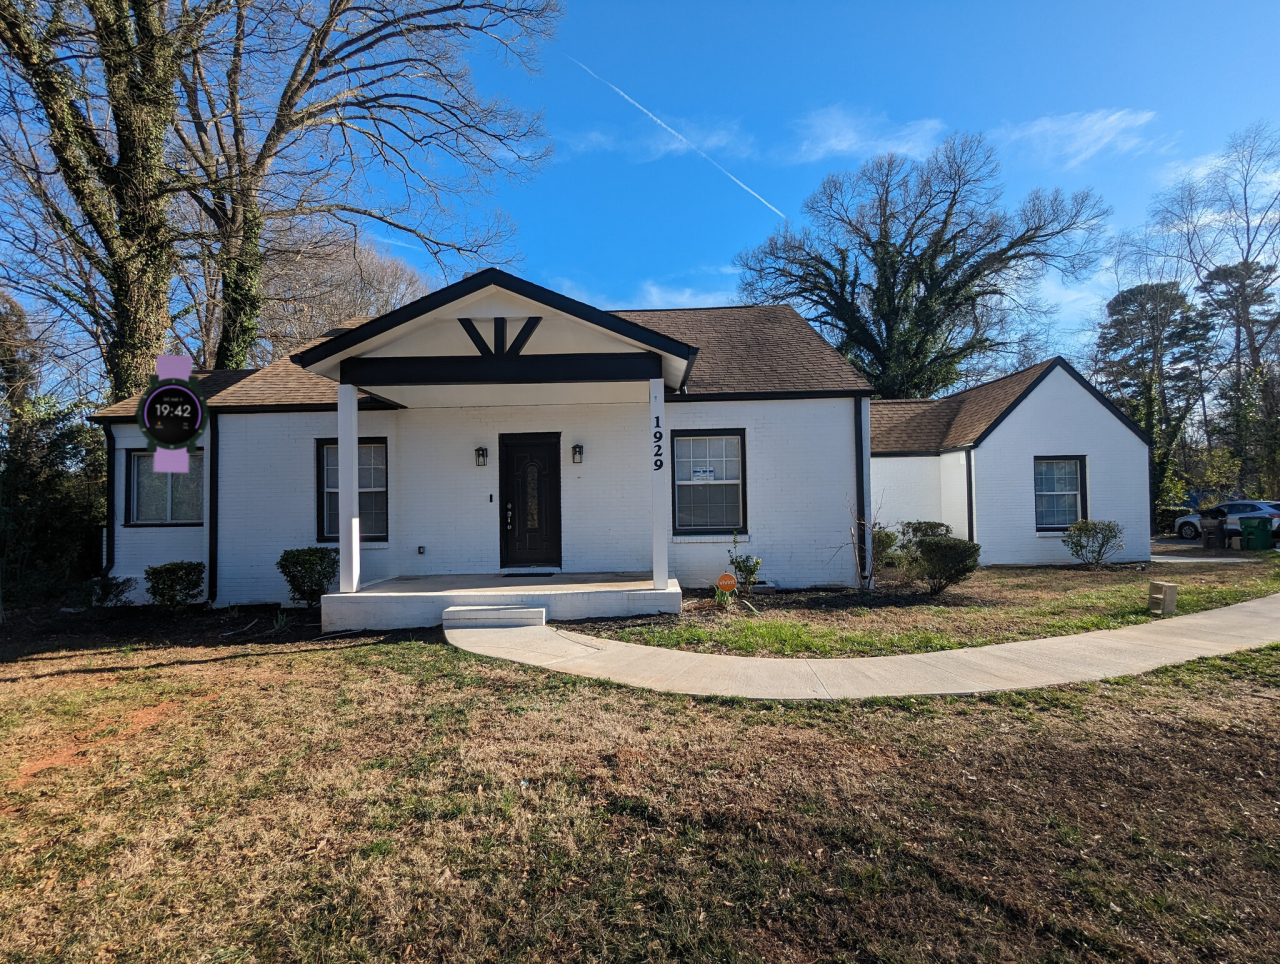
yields 19h42
